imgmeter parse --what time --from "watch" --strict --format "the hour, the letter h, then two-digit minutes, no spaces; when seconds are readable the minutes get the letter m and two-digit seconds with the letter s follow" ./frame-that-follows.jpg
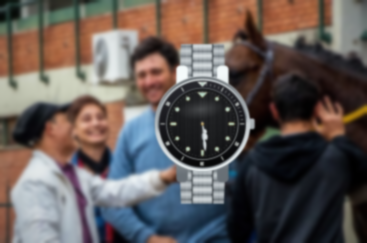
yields 5h29
